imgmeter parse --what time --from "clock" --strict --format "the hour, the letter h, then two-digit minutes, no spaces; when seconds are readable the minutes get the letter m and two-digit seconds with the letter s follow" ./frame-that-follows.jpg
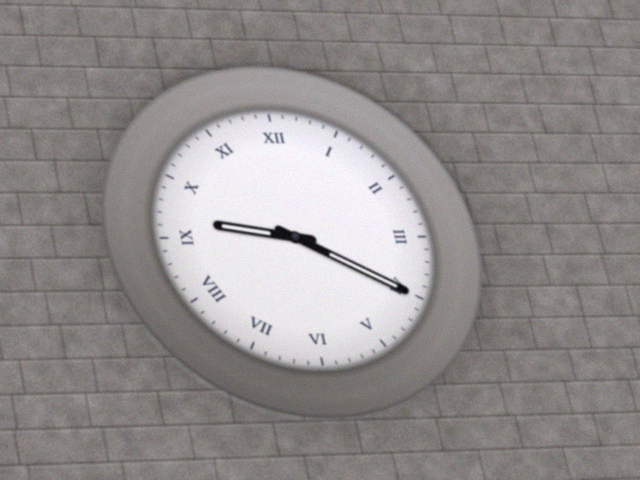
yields 9h20
